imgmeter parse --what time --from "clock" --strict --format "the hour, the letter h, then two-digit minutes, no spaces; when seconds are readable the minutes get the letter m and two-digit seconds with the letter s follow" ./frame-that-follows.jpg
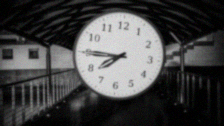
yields 7h45
